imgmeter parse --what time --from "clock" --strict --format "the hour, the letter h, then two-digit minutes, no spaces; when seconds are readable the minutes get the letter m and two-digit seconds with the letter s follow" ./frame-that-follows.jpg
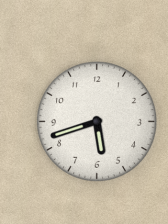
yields 5h42
